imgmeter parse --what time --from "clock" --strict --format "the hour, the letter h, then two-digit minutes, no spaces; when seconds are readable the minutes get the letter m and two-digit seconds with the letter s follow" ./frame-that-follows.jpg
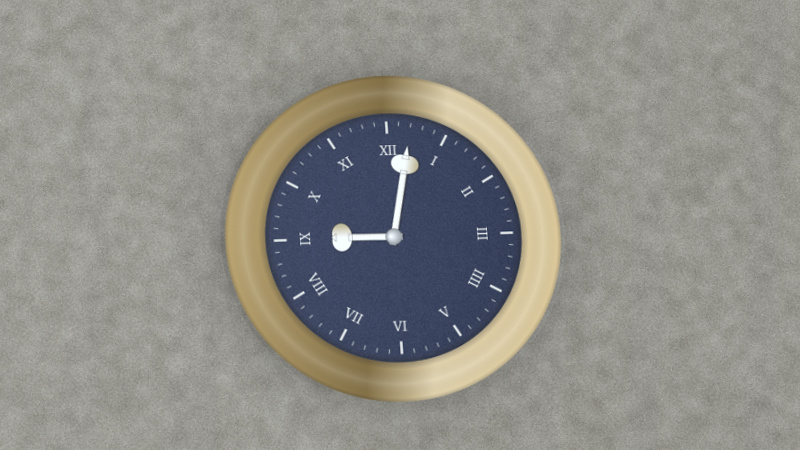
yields 9h02
